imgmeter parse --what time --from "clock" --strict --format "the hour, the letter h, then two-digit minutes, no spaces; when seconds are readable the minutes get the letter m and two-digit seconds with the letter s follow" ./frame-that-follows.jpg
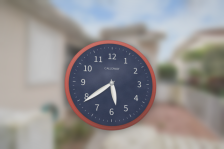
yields 5h39
